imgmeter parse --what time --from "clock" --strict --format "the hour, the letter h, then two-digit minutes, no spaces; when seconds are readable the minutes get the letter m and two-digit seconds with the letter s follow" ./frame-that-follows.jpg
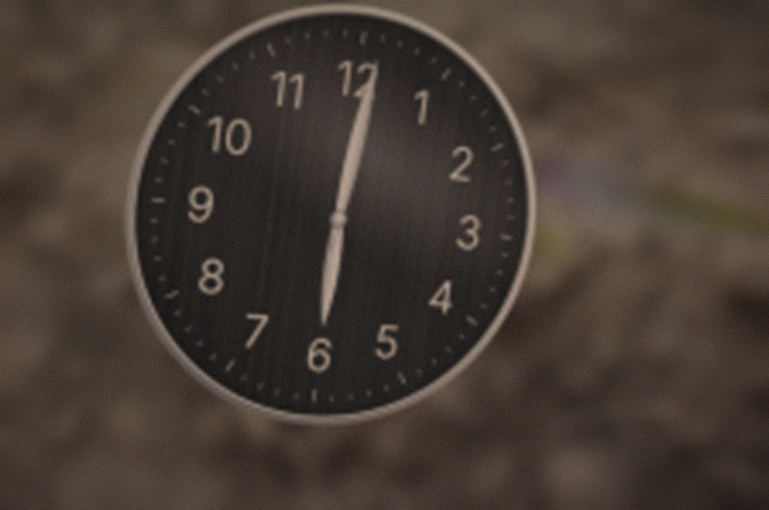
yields 6h01
